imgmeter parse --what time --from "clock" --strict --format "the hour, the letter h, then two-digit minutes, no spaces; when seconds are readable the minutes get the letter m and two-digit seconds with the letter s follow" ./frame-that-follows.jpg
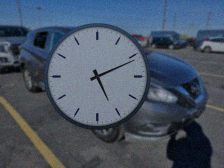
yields 5h11
